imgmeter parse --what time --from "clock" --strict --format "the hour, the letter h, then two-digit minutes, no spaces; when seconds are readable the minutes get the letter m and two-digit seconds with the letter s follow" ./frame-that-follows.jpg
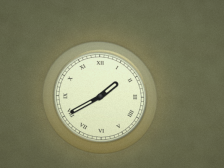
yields 1h40
